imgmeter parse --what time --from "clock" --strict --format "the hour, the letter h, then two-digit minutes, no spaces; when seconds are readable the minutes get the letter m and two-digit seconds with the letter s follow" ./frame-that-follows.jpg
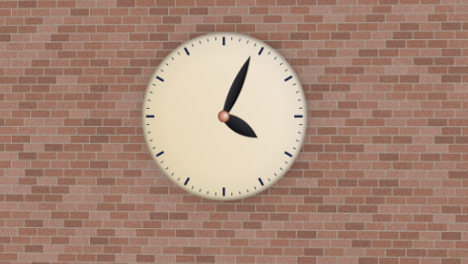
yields 4h04
